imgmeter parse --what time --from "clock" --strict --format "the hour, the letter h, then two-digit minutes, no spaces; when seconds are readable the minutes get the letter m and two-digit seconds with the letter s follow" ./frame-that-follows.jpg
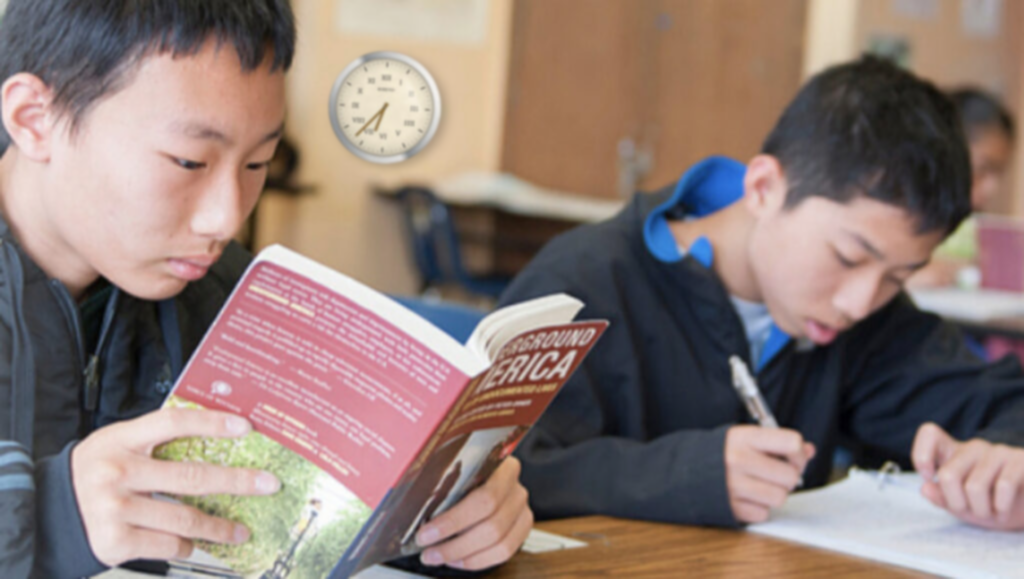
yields 6h37
